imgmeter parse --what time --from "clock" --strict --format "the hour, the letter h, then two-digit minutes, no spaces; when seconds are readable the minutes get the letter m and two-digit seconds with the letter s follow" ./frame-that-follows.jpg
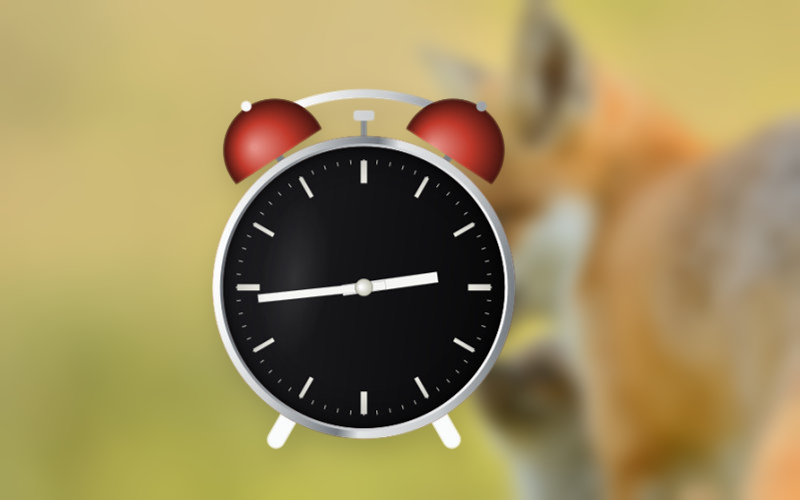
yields 2h44
